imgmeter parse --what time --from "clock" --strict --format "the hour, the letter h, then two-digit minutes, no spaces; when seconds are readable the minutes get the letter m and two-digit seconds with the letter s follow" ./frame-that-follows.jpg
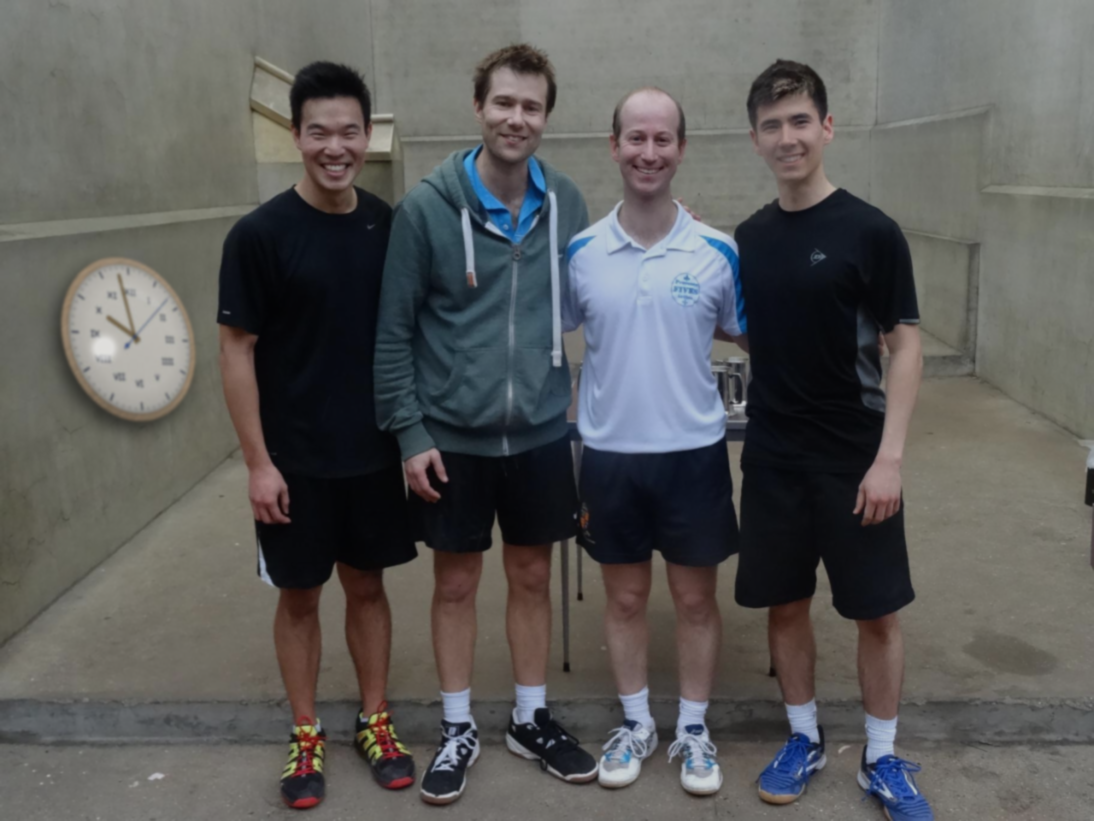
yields 9h58m08s
